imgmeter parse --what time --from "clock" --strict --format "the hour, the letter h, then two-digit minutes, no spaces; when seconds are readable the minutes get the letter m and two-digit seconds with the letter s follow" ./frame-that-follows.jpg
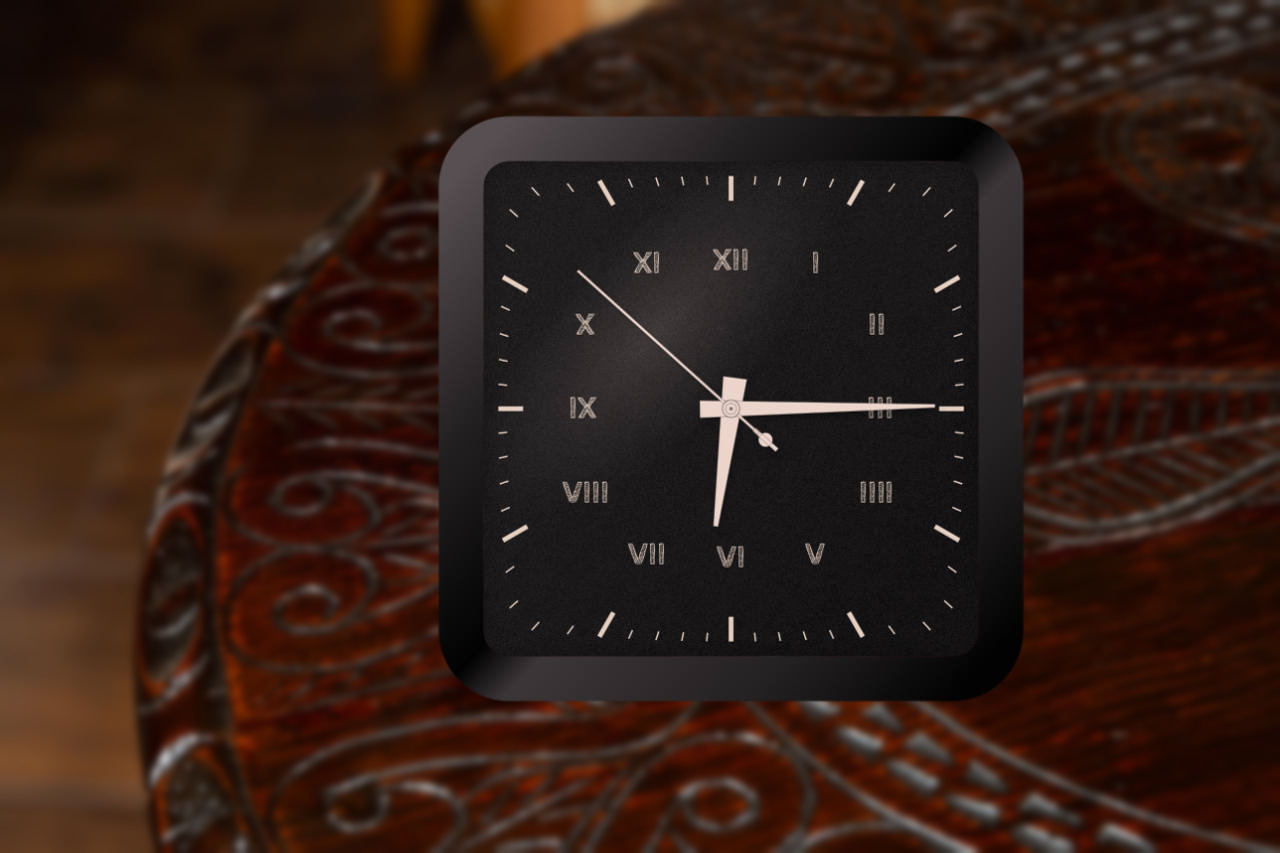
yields 6h14m52s
